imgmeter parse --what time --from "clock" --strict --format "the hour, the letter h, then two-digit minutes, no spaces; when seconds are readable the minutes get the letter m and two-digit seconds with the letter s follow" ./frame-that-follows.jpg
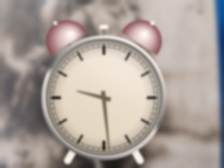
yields 9h29
